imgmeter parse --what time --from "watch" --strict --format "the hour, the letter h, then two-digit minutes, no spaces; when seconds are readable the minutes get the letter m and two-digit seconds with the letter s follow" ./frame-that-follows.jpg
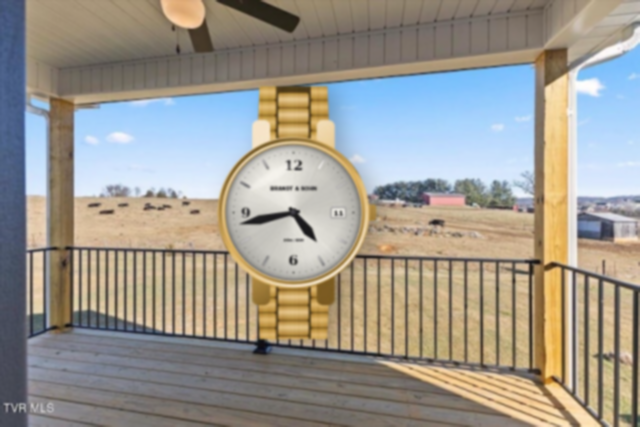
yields 4h43
